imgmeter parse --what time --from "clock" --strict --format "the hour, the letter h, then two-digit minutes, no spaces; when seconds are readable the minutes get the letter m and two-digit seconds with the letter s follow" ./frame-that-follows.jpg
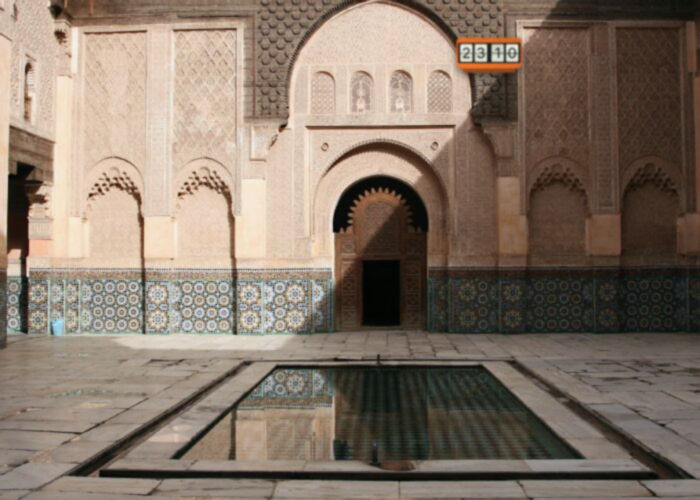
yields 23h10
